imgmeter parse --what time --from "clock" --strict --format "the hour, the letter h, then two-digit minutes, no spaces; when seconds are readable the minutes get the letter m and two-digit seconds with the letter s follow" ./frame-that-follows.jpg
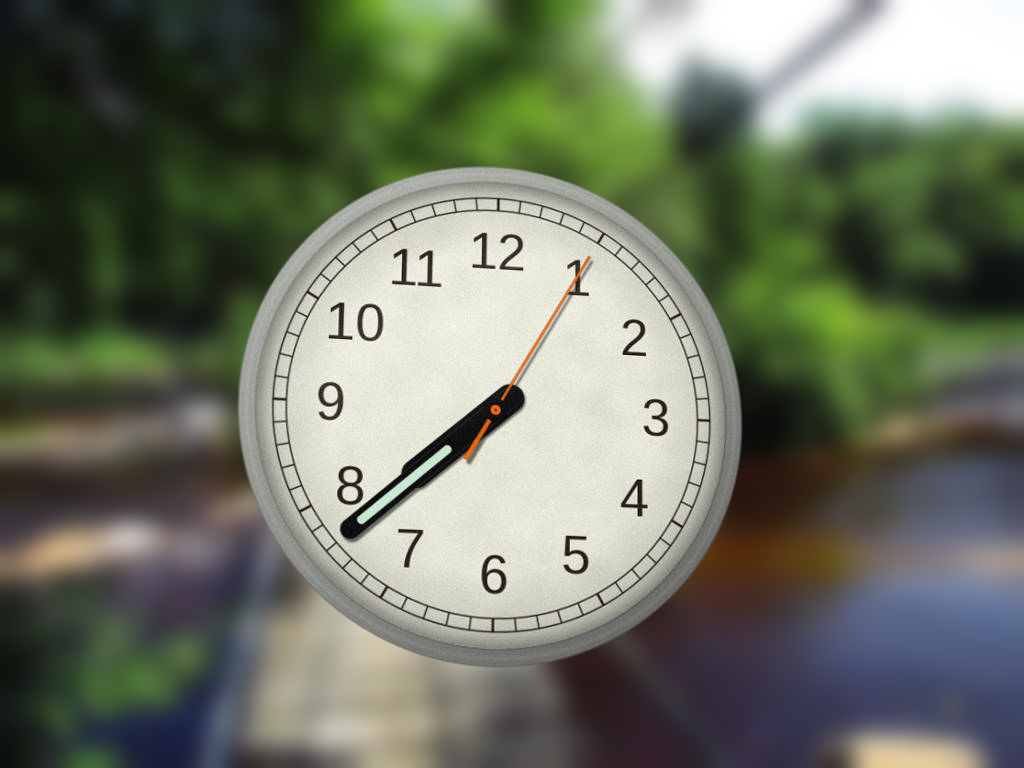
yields 7h38m05s
